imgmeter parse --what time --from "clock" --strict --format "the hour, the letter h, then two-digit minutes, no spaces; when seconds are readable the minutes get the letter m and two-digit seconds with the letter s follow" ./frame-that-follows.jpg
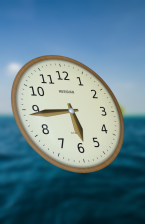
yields 5h44
